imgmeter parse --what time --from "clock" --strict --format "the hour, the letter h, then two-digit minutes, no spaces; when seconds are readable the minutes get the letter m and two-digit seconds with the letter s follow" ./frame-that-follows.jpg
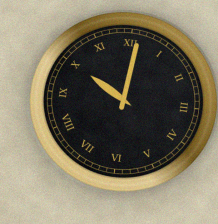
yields 10h01
